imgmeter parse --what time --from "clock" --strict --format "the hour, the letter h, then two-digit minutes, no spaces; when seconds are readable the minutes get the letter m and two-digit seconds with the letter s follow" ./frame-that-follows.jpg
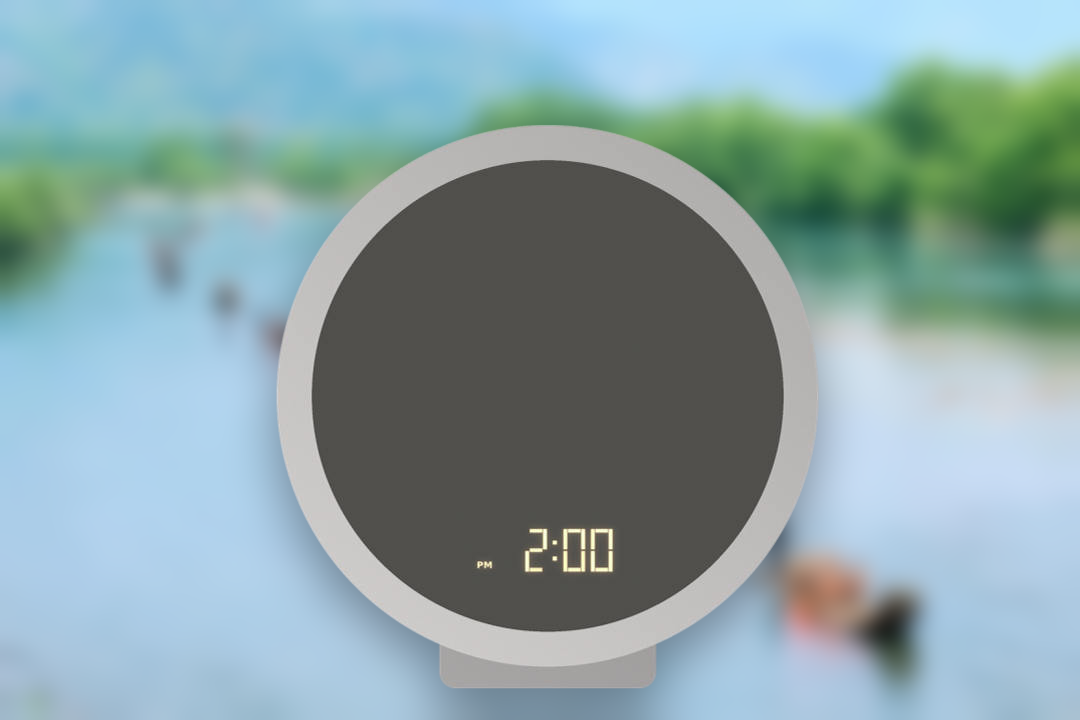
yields 2h00
